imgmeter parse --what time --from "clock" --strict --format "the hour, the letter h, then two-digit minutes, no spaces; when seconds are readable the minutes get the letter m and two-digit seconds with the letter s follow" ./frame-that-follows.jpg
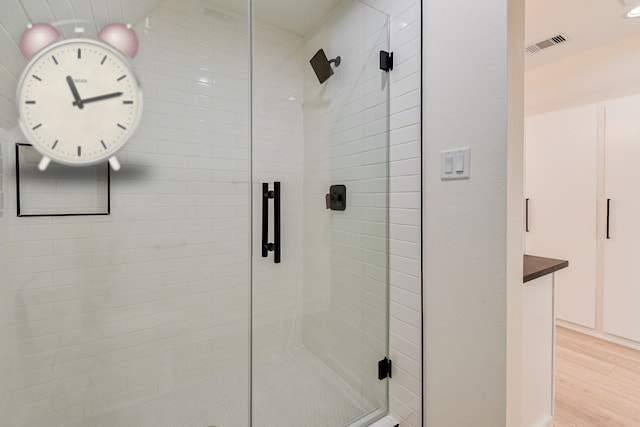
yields 11h13
